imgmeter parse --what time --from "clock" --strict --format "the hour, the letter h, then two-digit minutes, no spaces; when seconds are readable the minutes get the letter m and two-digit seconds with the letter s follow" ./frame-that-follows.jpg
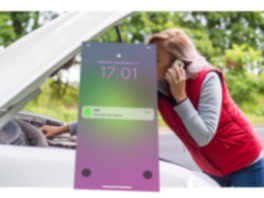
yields 17h01
